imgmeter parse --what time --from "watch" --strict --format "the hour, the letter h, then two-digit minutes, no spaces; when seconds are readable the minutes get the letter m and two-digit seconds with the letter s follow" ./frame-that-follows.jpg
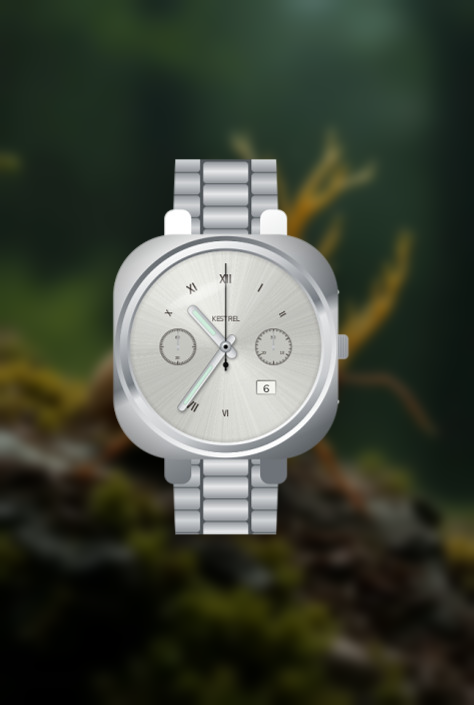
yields 10h36
